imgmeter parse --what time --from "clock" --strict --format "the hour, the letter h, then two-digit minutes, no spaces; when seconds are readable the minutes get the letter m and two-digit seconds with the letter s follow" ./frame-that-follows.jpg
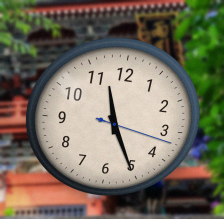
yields 11h25m17s
